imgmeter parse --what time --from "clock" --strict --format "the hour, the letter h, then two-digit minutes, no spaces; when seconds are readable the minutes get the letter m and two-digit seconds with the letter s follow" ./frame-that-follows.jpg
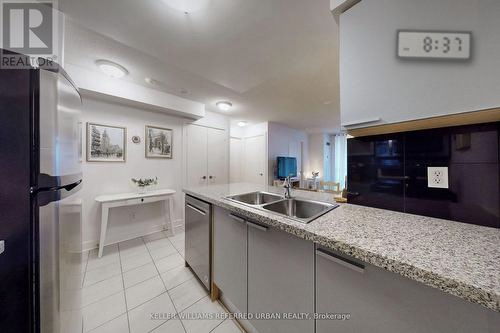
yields 8h37
